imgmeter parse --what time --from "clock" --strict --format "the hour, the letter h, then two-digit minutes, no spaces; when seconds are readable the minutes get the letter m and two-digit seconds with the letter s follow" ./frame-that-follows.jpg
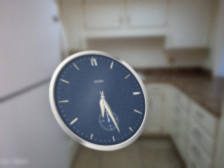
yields 6h28
